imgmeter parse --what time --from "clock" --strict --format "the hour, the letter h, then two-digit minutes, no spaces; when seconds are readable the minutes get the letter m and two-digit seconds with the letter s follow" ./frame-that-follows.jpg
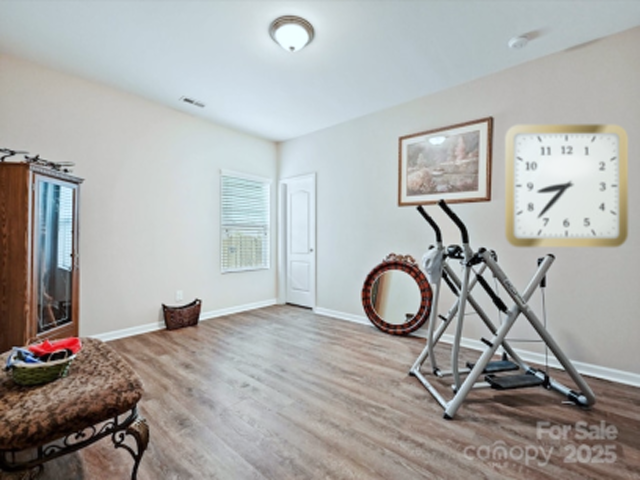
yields 8h37
